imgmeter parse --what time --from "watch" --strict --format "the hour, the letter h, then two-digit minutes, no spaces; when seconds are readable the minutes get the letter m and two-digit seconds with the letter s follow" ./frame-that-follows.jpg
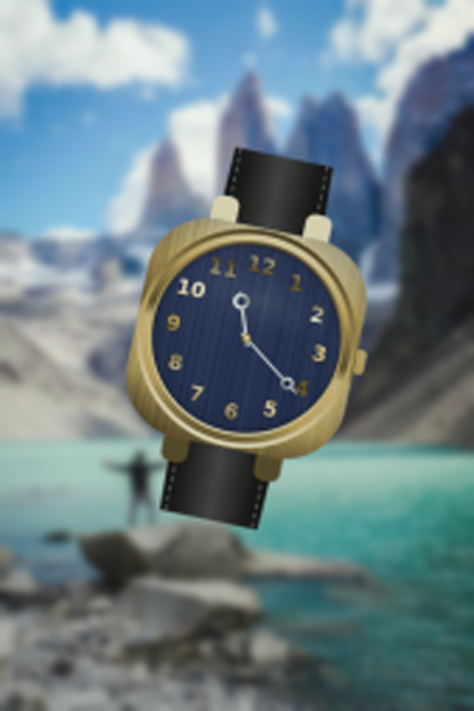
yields 11h21
